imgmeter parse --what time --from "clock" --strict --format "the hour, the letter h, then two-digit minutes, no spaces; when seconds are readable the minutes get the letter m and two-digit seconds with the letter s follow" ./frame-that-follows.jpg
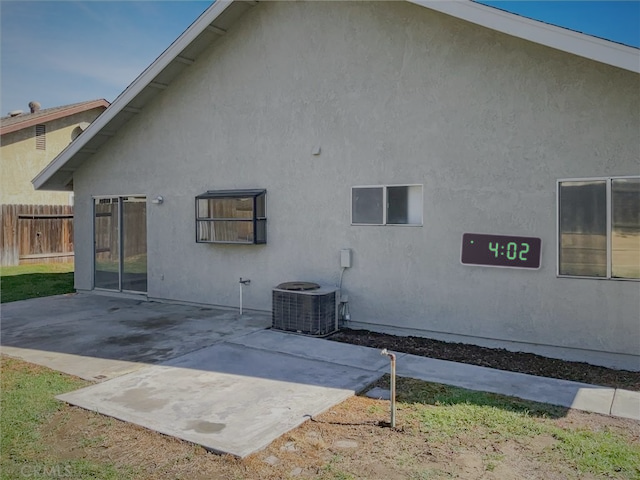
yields 4h02
